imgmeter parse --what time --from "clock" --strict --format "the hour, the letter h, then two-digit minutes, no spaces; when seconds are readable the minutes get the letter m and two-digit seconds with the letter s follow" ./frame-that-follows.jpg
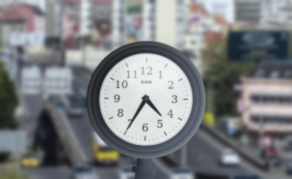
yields 4h35
